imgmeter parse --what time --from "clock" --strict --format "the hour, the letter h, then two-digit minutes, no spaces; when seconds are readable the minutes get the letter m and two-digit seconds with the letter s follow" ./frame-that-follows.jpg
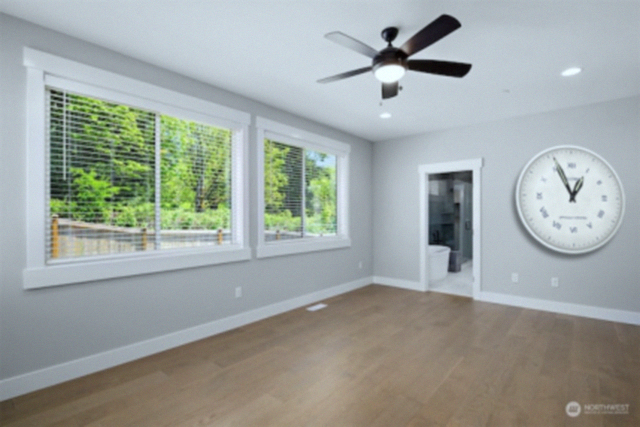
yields 12h56
